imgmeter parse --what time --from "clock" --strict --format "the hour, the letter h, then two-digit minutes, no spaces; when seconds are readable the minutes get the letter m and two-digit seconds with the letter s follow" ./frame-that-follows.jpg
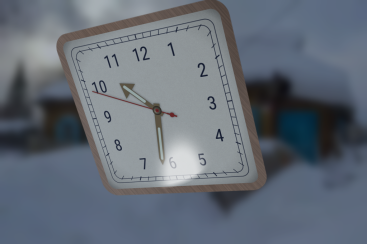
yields 10h31m49s
